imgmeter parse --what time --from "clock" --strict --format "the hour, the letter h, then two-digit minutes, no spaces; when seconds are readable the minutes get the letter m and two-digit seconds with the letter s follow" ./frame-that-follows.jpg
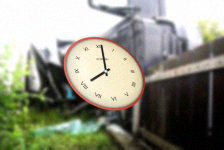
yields 8h01
